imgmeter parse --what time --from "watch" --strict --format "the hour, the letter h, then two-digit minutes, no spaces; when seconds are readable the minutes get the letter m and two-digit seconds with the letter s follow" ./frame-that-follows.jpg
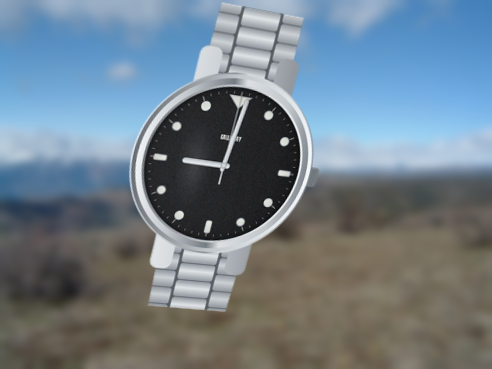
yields 9h01m00s
